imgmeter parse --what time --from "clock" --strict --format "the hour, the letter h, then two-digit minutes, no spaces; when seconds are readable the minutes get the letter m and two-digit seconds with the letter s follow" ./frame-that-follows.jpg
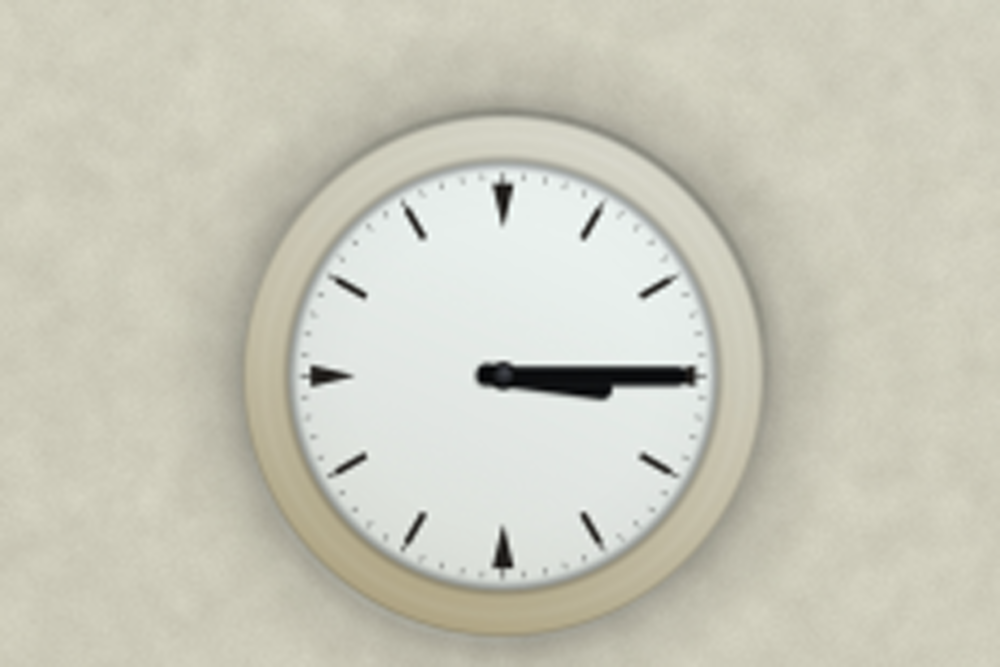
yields 3h15
